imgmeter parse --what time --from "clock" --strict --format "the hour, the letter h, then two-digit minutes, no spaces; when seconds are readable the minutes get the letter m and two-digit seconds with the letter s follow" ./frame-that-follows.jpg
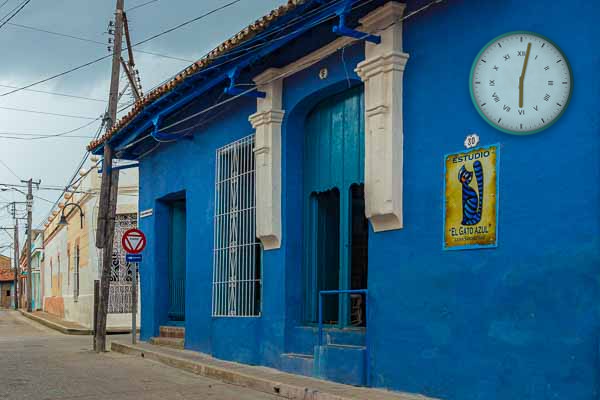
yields 6h02
